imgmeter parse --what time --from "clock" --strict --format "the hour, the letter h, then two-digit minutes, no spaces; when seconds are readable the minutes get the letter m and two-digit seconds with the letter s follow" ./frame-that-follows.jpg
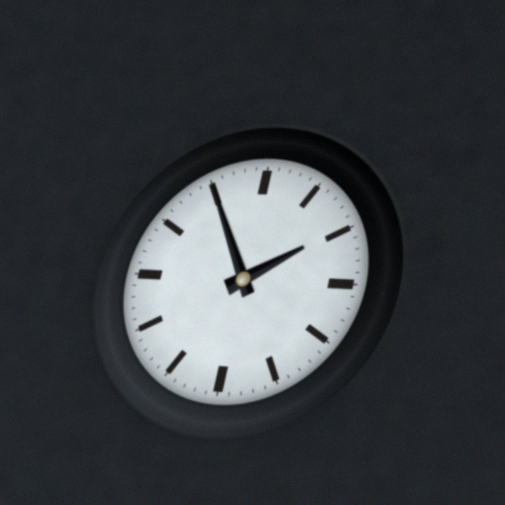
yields 1h55
